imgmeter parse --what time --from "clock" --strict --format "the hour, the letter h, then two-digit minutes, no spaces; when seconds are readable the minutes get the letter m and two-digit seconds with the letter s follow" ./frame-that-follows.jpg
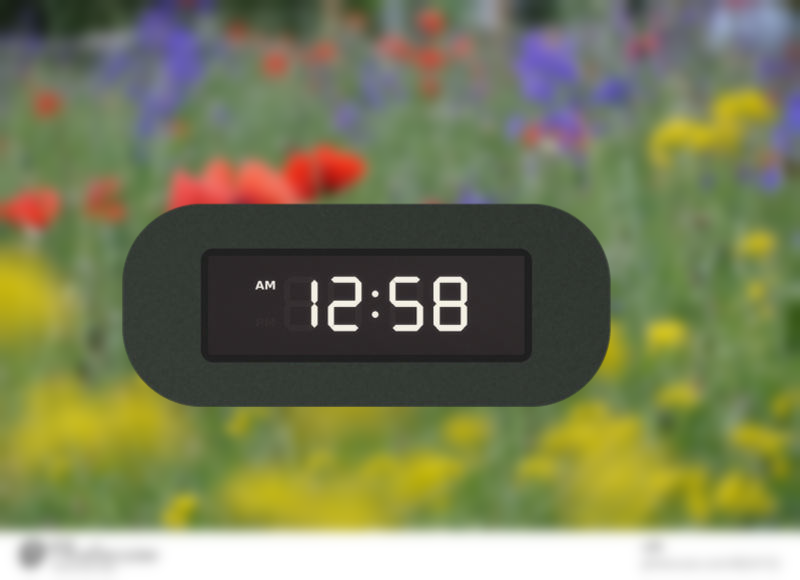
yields 12h58
